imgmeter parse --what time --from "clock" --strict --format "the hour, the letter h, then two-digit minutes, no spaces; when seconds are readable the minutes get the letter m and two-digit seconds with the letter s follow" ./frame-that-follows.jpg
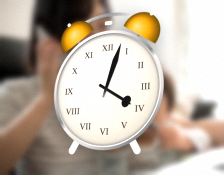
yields 4h03
